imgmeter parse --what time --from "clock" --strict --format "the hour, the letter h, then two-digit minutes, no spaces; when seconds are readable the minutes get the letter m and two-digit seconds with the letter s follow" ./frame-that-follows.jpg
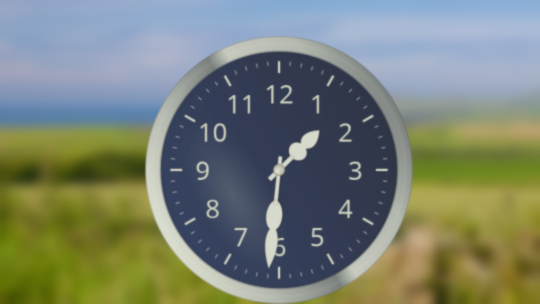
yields 1h31
